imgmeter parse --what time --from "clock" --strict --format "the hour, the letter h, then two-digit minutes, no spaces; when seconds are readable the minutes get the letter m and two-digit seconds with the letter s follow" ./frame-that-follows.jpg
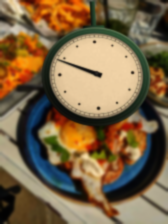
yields 9h49
